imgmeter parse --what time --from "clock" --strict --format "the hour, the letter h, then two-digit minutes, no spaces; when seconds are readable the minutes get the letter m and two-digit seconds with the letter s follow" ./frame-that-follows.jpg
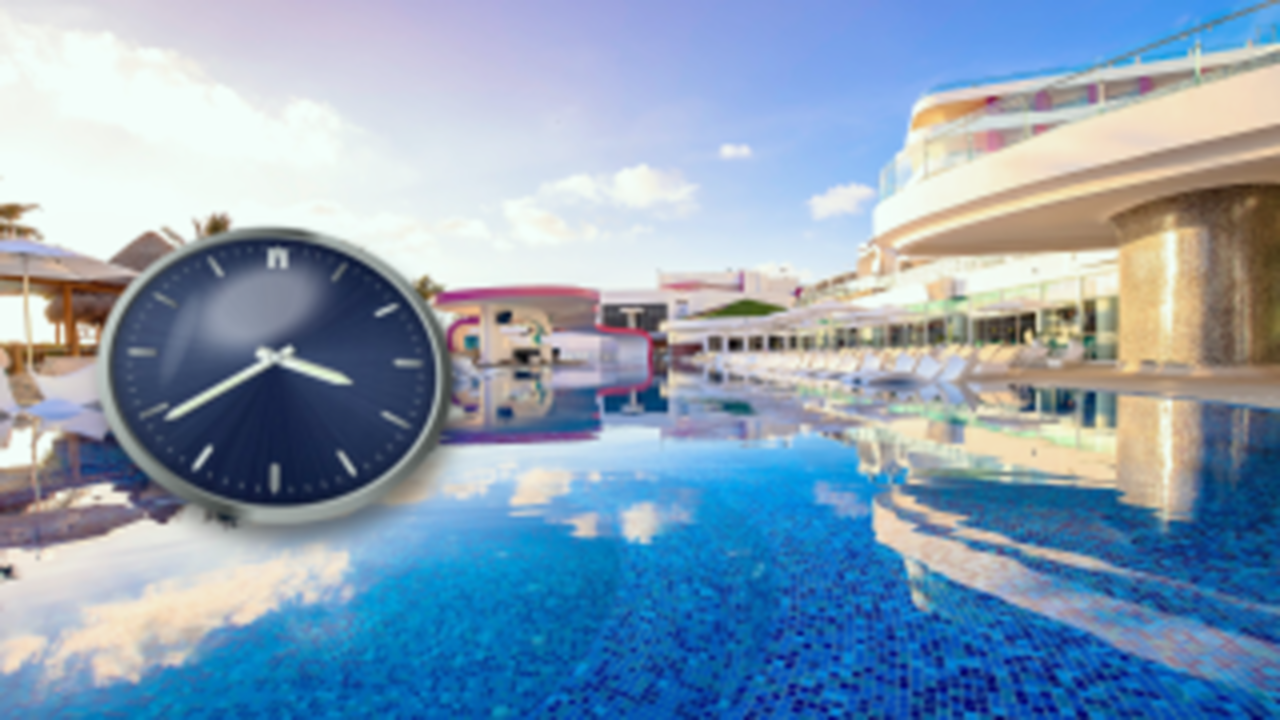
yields 3h39
